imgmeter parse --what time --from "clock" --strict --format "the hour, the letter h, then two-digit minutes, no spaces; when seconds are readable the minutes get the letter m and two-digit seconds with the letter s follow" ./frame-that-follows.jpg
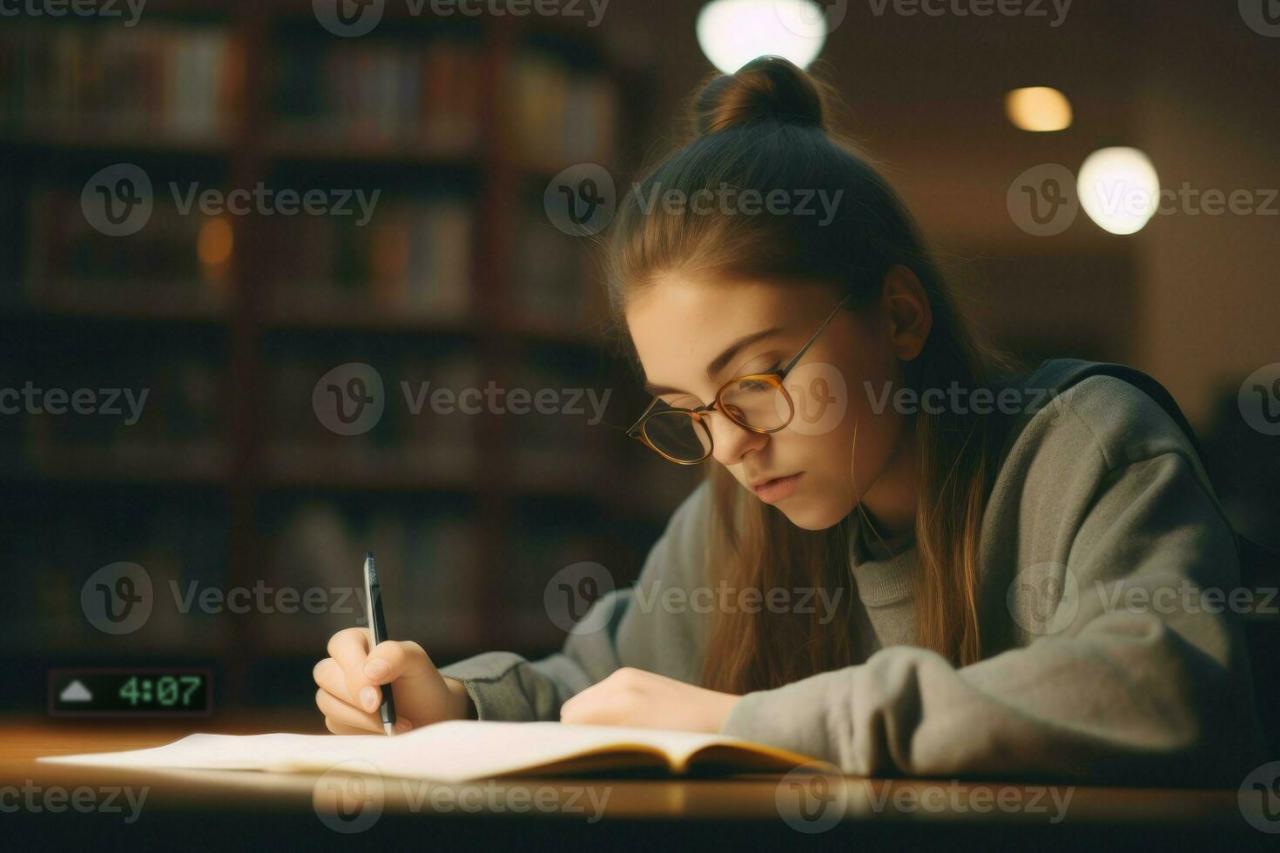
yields 4h07
